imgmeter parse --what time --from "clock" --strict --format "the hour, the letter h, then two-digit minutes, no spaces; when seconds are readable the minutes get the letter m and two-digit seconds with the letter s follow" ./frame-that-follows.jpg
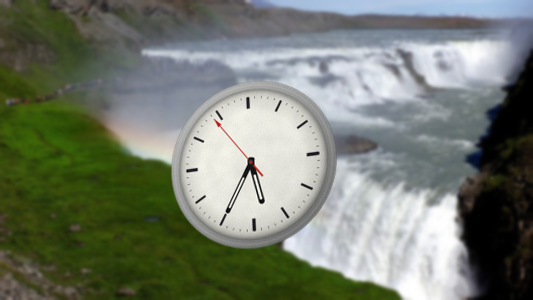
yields 5h34m54s
